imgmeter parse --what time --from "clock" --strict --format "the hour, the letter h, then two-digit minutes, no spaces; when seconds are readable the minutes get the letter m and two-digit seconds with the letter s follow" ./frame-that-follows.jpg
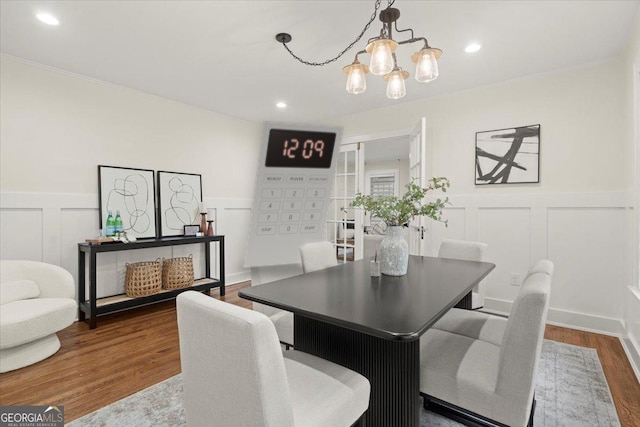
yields 12h09
